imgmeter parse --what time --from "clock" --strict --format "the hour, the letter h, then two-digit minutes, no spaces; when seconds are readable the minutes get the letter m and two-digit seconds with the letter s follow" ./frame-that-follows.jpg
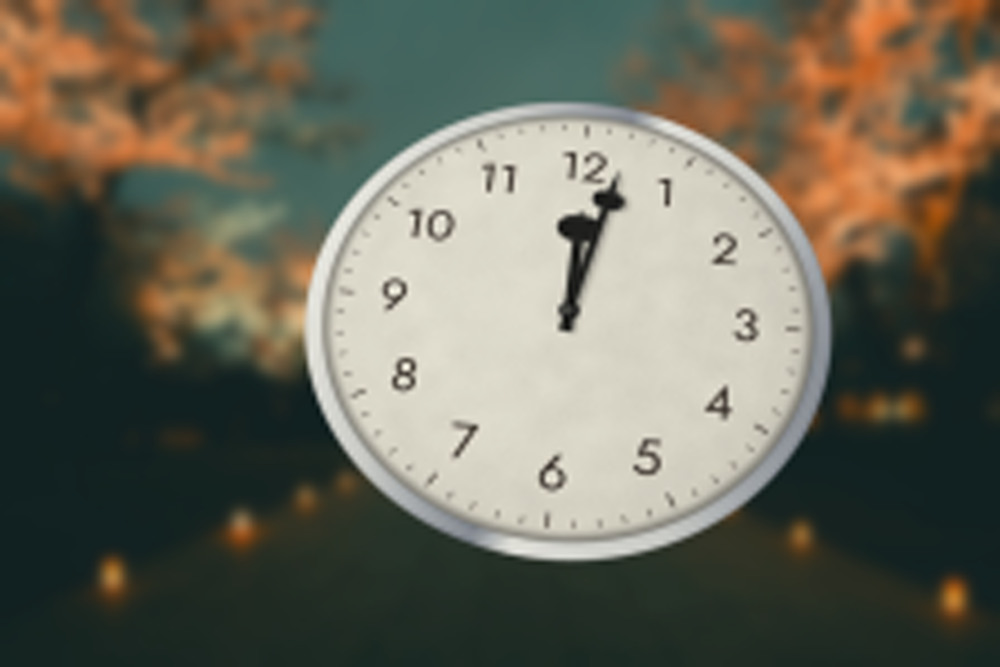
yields 12h02
